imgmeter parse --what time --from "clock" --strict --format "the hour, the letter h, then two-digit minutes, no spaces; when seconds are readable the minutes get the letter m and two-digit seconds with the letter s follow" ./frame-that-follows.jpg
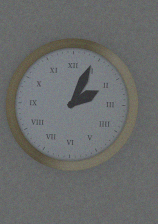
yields 2h04
